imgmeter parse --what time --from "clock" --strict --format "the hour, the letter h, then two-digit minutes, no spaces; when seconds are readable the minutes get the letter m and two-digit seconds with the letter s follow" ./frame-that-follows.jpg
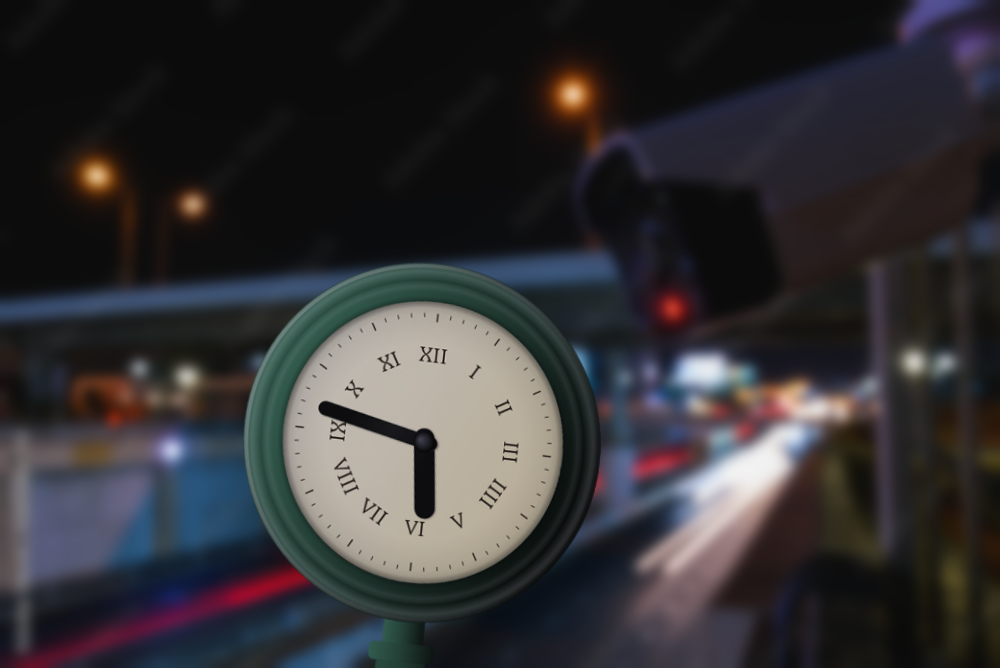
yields 5h47
